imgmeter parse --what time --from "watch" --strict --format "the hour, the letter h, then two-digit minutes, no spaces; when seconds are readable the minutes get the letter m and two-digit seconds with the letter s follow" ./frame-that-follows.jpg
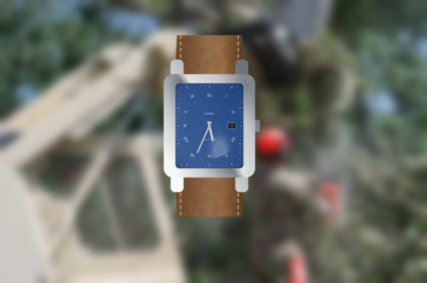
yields 5h34
